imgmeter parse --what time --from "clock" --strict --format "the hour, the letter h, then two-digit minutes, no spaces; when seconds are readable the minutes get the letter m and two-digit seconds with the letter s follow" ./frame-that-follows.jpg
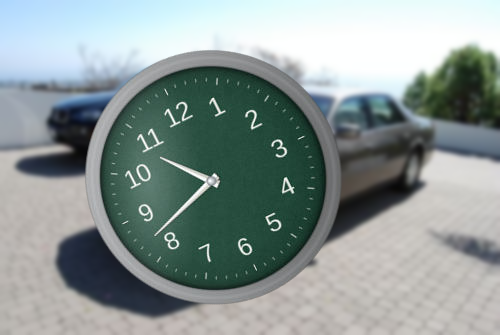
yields 10h42
